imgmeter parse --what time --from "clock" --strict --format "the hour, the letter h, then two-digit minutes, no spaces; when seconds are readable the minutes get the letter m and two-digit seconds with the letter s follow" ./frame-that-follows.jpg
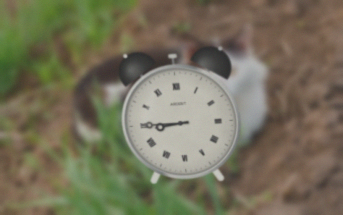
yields 8h45
